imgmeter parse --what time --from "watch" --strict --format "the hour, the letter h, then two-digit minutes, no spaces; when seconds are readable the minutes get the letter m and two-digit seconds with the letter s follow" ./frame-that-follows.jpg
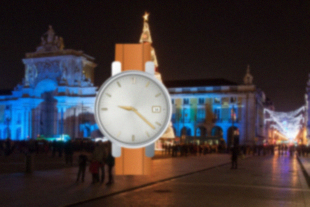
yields 9h22
